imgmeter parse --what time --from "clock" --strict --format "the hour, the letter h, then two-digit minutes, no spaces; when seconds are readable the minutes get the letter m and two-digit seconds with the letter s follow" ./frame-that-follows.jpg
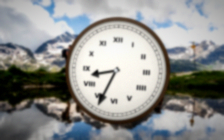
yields 8h34
